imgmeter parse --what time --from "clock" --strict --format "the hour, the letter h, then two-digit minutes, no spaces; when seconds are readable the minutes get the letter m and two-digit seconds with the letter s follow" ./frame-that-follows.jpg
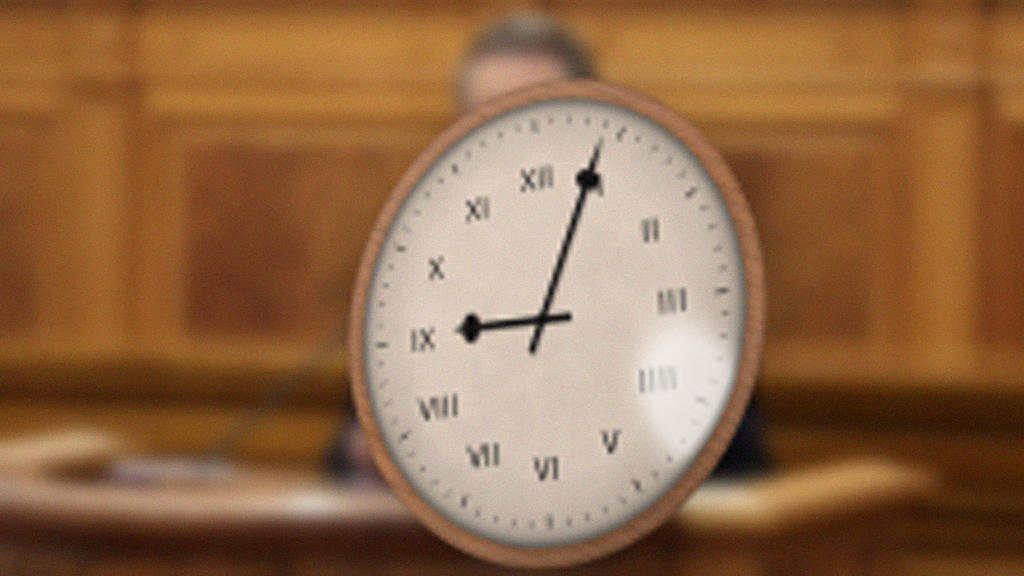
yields 9h04
